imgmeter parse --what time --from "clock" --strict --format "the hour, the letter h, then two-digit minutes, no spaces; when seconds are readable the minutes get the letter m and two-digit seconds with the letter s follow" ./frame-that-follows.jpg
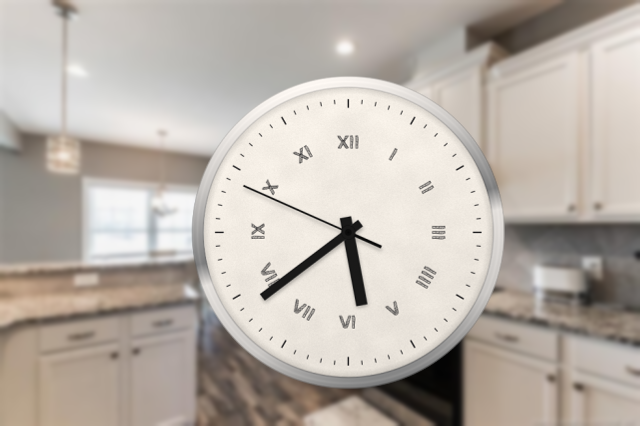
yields 5h38m49s
